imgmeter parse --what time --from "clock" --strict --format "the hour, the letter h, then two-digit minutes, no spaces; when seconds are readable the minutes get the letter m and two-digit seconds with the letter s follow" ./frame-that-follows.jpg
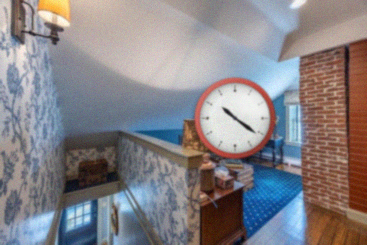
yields 10h21
